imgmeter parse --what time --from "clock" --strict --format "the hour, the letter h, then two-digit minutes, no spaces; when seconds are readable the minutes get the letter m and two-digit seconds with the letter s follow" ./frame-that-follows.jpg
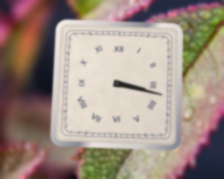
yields 3h17
